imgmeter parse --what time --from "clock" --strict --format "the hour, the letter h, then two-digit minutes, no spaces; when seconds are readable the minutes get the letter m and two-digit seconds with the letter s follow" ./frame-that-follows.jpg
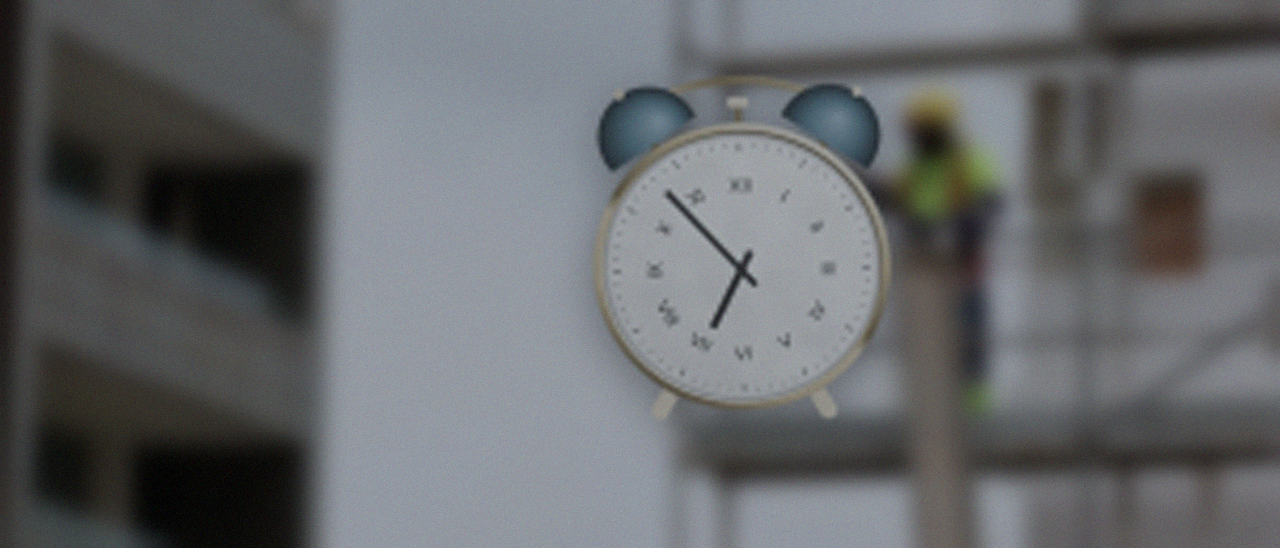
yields 6h53
